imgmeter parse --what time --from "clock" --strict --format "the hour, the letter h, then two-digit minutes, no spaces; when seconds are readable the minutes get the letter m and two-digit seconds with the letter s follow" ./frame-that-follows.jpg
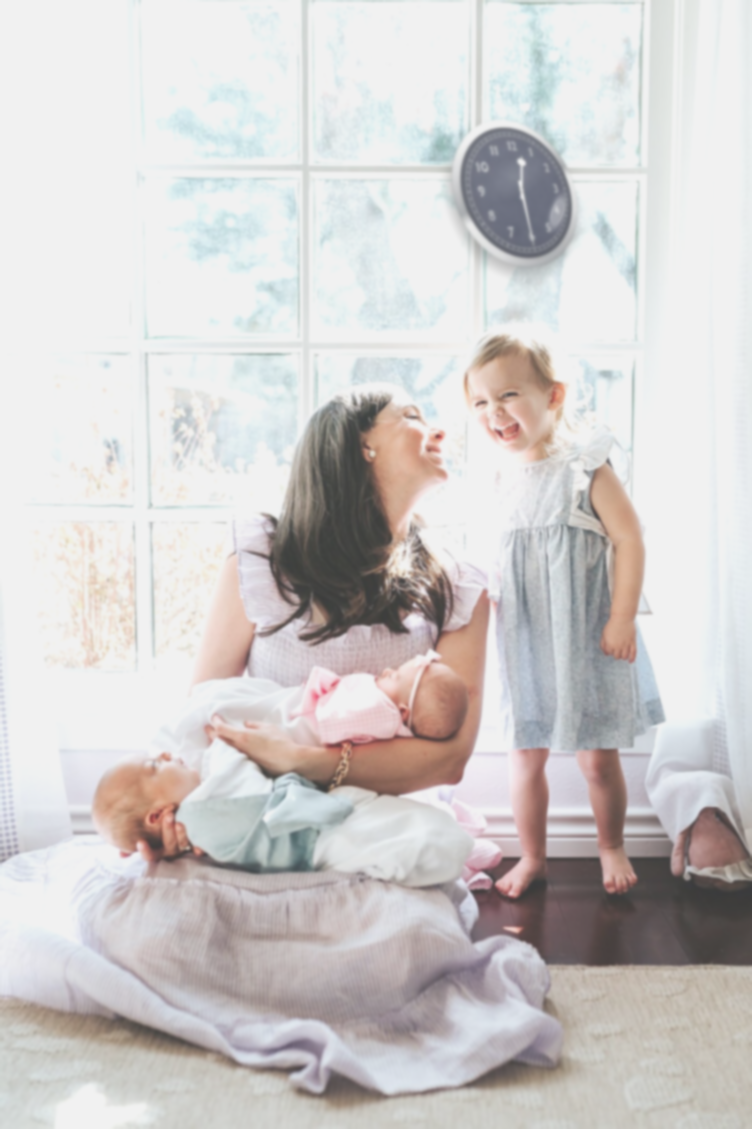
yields 12h30
